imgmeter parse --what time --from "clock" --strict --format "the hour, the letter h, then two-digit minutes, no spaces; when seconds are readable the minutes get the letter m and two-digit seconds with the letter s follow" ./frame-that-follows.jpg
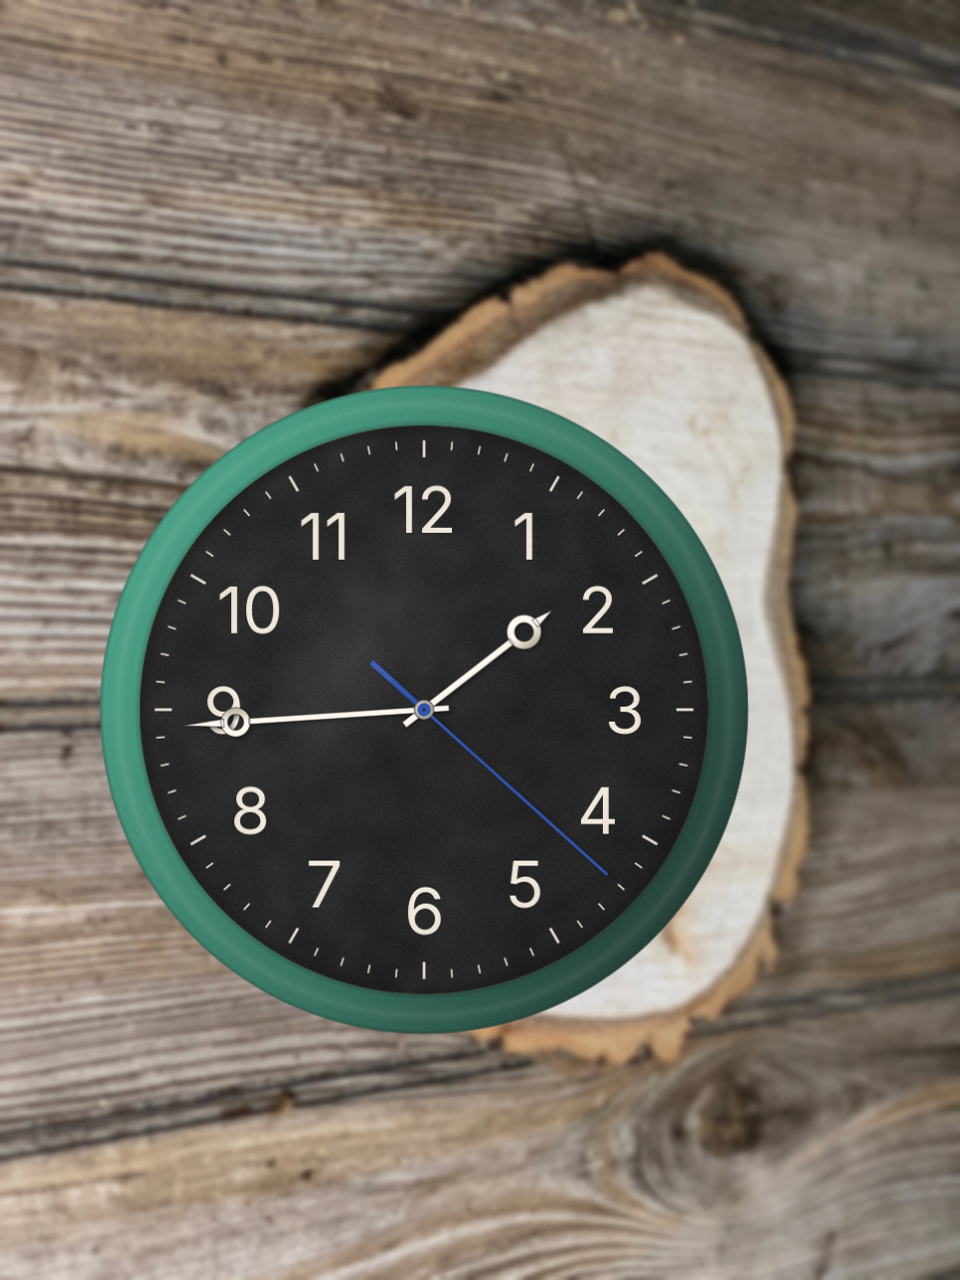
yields 1h44m22s
